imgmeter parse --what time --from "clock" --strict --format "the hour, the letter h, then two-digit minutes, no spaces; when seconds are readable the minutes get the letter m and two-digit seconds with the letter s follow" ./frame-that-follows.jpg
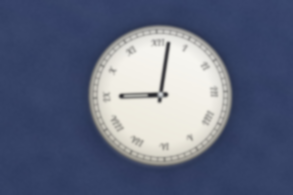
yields 9h02
